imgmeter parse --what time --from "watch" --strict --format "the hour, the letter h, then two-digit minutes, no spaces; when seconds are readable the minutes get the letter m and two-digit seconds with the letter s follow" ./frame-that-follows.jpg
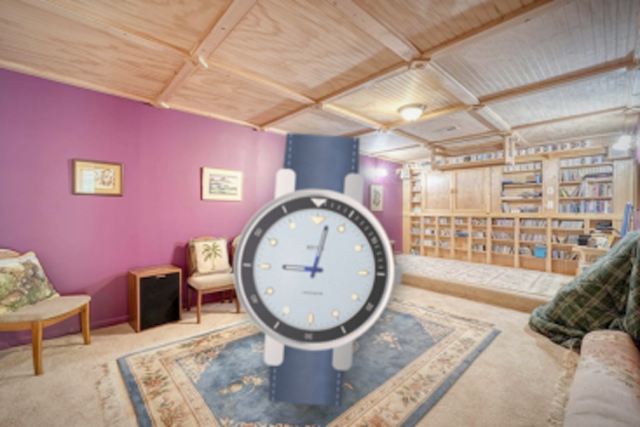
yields 9h02
